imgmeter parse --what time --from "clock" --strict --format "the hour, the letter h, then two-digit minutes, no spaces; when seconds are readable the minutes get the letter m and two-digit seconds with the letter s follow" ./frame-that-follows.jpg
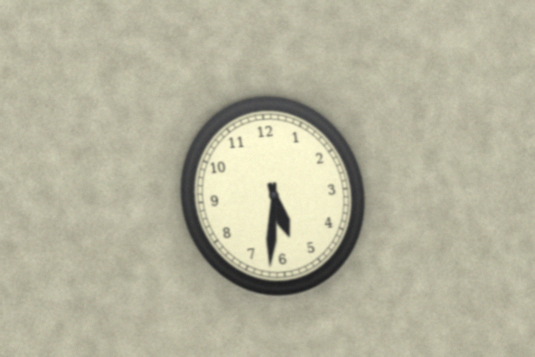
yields 5h32
